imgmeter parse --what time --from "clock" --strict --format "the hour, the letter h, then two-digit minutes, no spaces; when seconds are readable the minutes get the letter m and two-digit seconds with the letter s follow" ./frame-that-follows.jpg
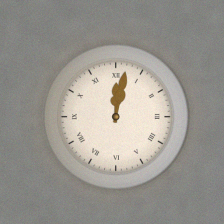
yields 12h02
